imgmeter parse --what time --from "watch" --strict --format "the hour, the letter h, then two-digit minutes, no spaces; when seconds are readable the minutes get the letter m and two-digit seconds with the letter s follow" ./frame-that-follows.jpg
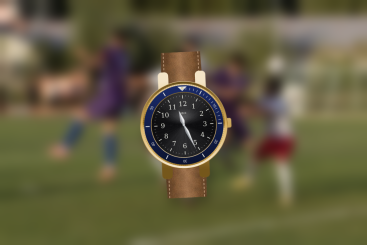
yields 11h26
